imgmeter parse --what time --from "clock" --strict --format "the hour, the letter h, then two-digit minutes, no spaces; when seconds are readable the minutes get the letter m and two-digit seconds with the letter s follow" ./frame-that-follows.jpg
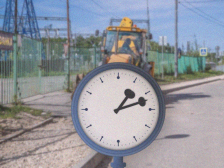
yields 1h12
